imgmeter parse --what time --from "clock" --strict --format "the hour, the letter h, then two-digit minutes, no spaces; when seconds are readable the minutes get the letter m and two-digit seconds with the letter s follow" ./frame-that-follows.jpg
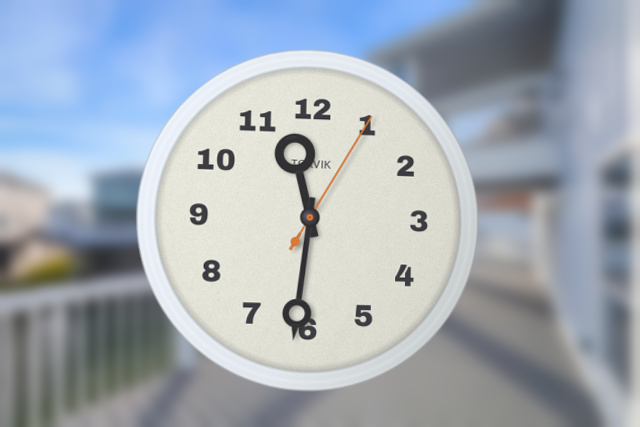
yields 11h31m05s
